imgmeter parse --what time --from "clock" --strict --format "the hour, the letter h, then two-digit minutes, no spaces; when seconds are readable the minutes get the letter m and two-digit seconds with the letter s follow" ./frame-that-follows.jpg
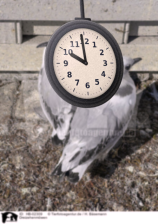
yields 9h59
